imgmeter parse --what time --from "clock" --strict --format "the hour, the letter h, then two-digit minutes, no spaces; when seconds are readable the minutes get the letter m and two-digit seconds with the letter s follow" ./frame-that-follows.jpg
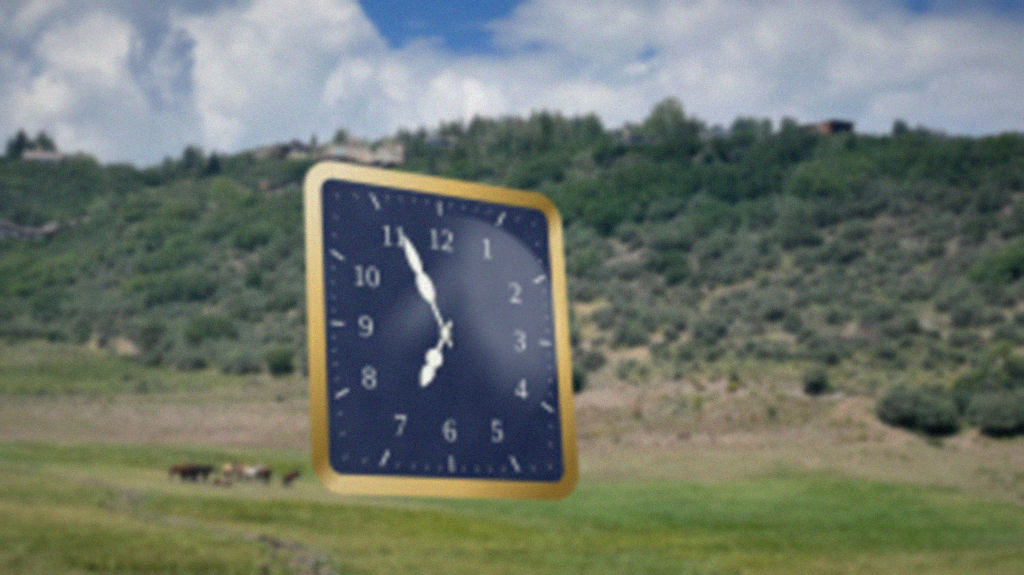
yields 6h56
